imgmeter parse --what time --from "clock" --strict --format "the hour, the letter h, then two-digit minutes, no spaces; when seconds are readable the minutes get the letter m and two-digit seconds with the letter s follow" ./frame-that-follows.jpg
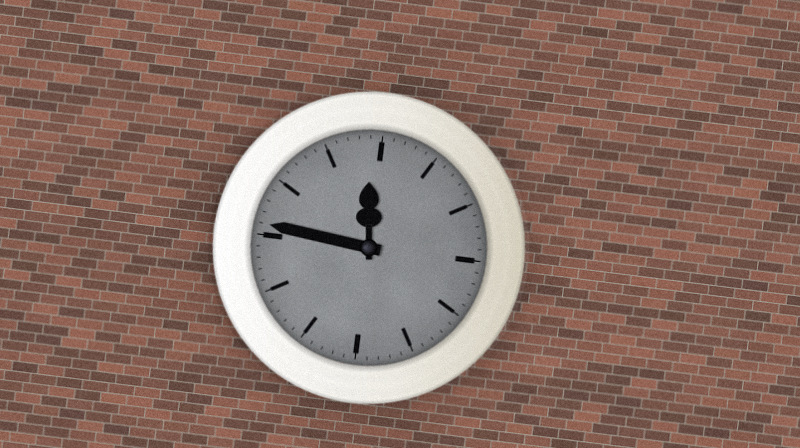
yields 11h46
